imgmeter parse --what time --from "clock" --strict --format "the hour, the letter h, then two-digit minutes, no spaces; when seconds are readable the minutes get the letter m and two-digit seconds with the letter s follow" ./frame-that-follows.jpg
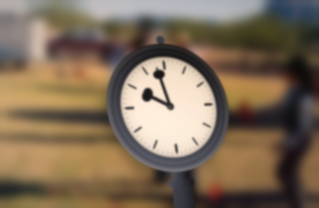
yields 9h58
